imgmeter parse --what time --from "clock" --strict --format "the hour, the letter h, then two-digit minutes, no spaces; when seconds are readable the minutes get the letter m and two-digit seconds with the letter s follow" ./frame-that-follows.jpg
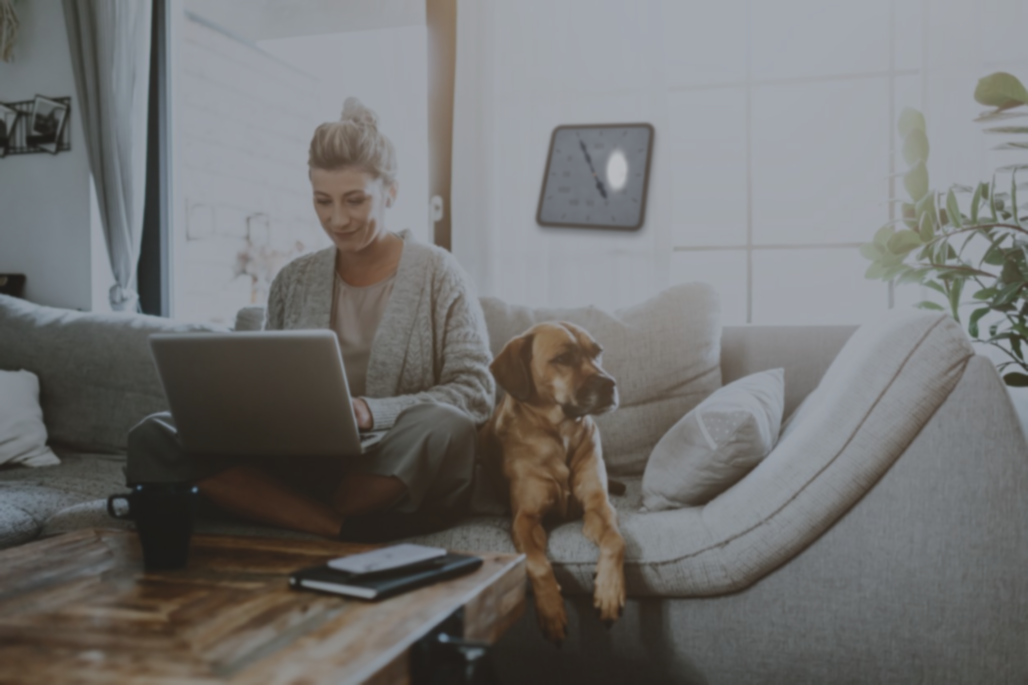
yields 4h55
